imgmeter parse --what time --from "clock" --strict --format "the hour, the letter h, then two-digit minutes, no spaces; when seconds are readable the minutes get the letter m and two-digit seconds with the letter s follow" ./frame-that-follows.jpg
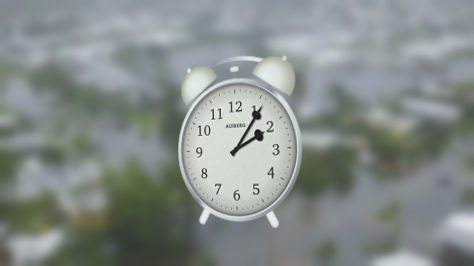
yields 2h06
